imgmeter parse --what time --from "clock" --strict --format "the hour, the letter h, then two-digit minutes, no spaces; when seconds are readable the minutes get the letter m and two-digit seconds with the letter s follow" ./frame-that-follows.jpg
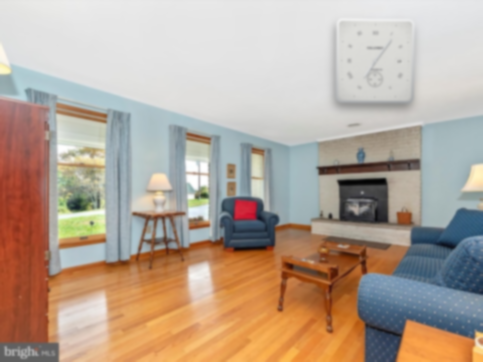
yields 7h06
